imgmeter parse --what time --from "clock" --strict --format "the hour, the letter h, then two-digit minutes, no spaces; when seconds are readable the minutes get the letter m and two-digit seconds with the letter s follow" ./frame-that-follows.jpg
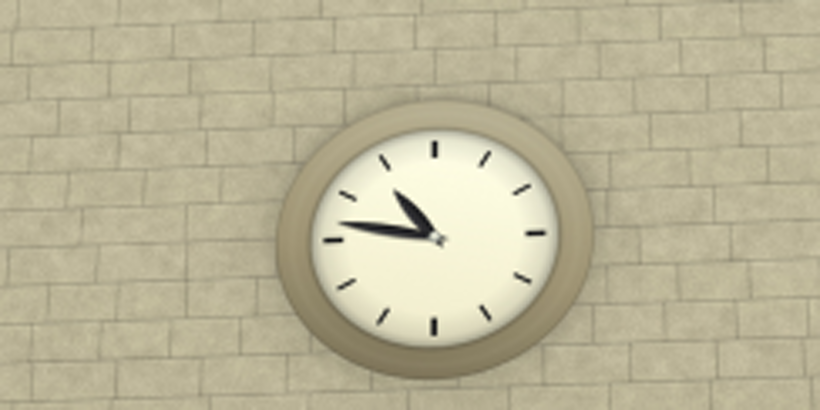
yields 10h47
